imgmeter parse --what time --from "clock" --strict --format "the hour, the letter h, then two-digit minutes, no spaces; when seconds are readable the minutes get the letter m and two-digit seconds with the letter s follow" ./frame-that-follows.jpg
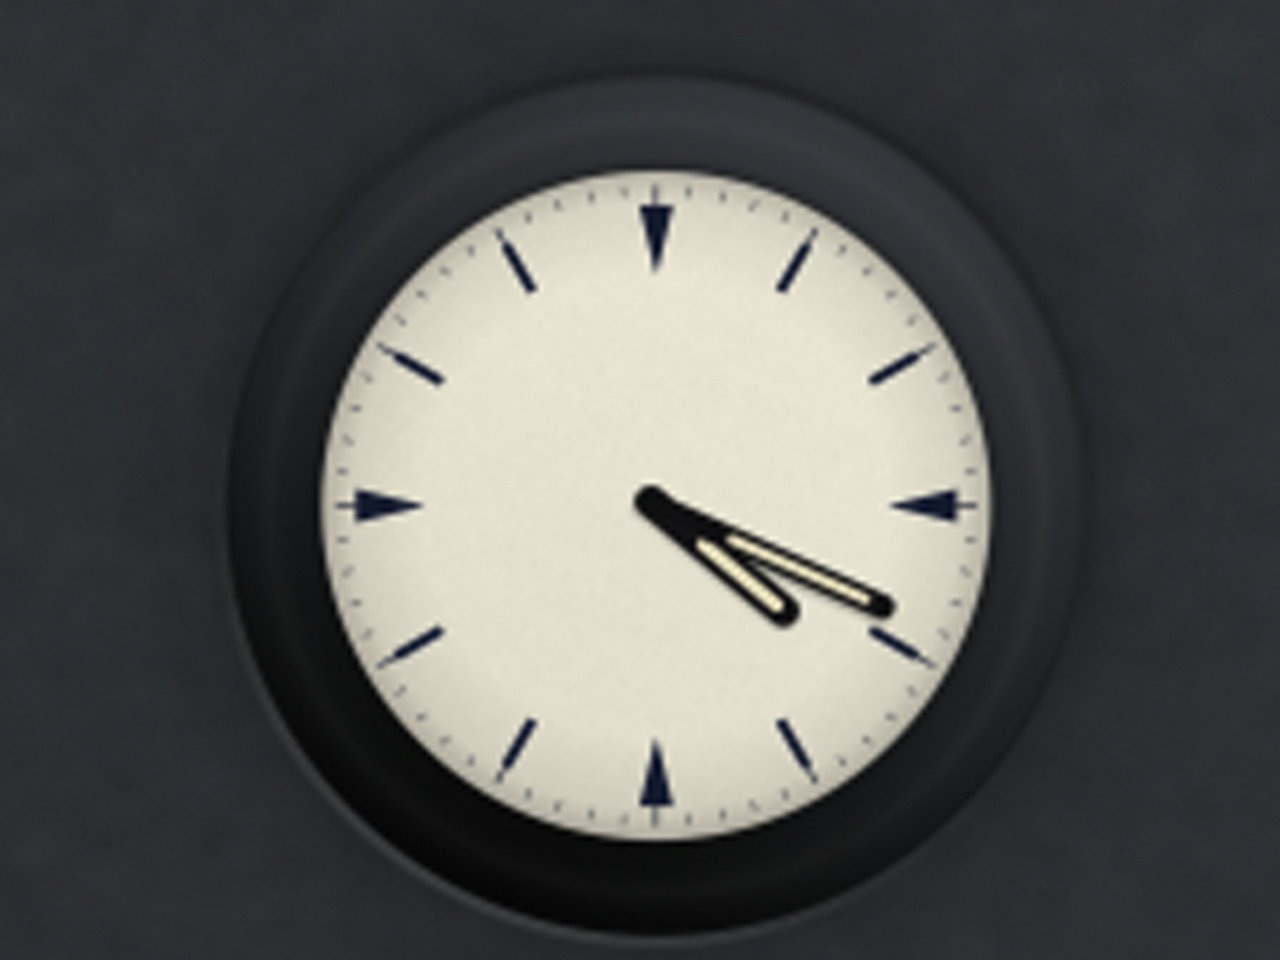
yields 4h19
